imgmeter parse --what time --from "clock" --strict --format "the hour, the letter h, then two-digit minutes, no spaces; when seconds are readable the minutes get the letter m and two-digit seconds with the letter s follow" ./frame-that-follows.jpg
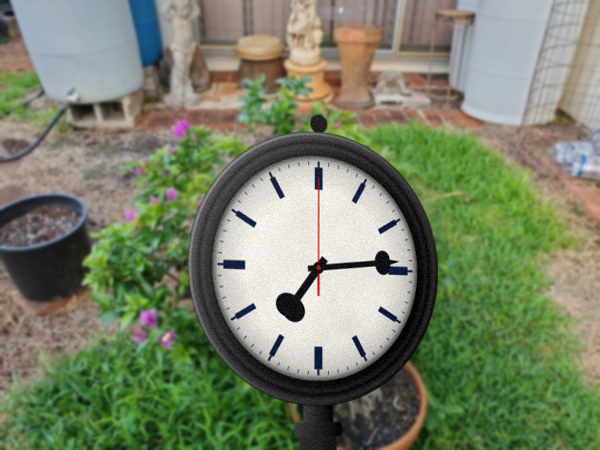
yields 7h14m00s
